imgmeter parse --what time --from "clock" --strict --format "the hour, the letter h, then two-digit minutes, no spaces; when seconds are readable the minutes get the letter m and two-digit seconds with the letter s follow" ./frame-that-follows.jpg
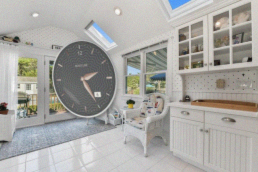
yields 2h25
